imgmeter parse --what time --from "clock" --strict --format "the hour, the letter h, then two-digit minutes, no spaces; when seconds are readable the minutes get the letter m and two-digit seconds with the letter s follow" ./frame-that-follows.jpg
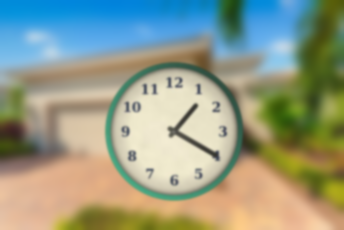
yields 1h20
